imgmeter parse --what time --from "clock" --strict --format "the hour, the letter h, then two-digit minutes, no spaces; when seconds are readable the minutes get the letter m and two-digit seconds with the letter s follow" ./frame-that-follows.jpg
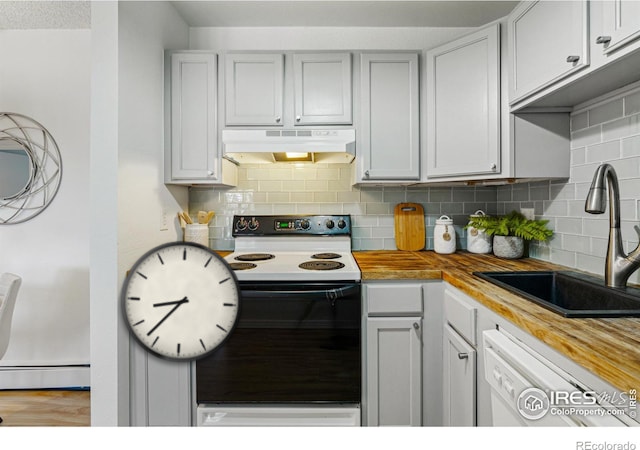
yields 8h37
